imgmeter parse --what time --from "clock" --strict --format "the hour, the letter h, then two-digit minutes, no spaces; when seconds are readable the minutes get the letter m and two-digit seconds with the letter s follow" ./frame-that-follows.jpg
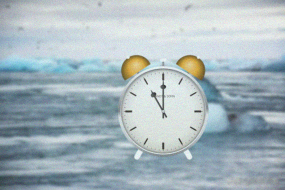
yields 11h00
